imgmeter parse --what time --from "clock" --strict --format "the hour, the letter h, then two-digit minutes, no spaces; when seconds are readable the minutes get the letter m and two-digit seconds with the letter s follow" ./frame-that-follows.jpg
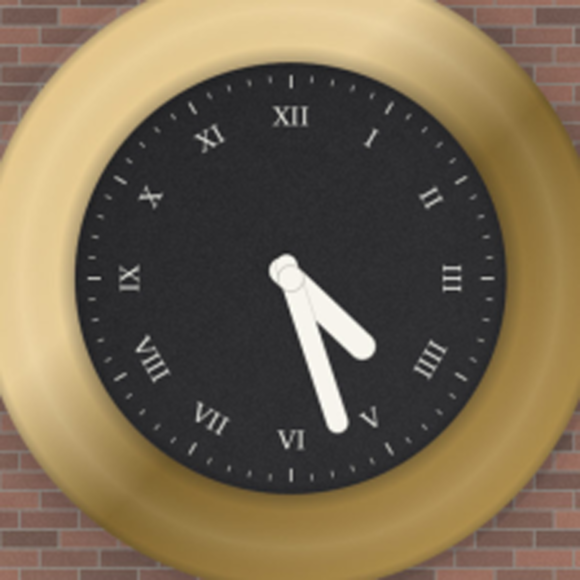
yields 4h27
